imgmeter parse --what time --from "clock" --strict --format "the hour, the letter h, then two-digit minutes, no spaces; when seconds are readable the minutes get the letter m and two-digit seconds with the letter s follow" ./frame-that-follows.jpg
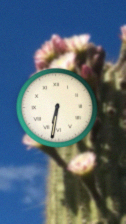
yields 6h32
